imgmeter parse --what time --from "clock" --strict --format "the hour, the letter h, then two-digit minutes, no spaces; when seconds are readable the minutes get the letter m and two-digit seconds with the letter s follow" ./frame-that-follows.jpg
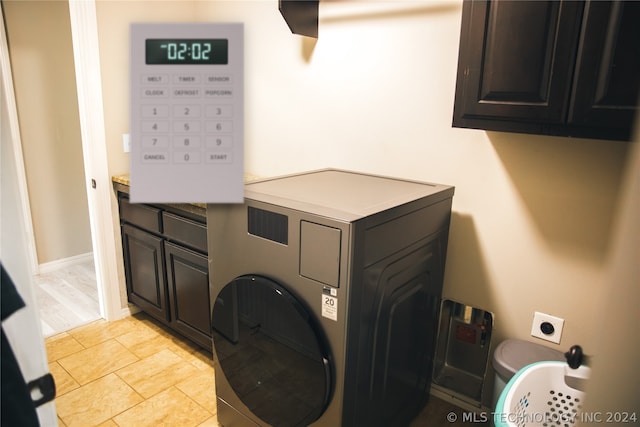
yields 2h02
